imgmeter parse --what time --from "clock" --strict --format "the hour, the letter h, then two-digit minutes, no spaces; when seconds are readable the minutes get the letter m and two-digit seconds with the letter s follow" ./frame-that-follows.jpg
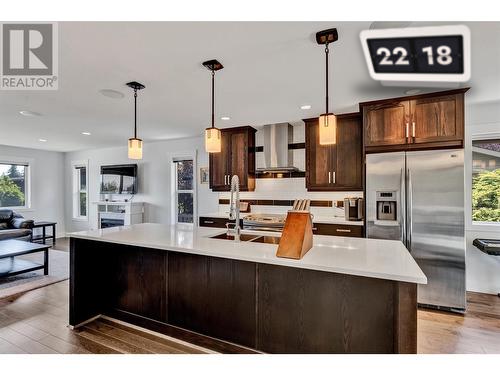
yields 22h18
